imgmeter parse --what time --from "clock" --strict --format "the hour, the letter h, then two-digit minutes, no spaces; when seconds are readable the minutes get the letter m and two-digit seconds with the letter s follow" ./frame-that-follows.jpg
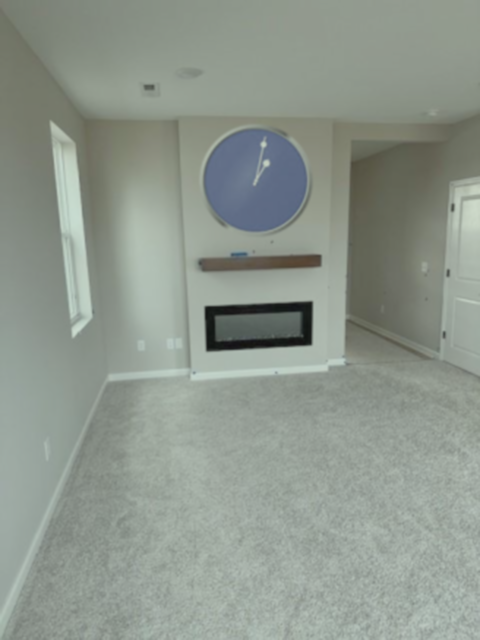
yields 1h02
